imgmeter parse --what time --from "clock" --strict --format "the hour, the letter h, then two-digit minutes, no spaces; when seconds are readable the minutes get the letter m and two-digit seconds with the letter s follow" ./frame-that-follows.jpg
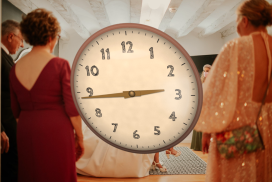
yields 2h44
